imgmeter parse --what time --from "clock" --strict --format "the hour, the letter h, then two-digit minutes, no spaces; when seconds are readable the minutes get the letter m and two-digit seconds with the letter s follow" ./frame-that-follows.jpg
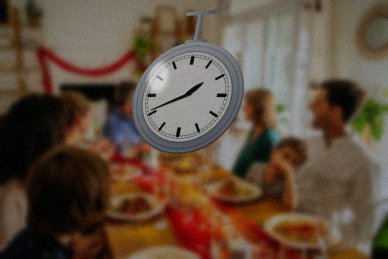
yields 1h41
